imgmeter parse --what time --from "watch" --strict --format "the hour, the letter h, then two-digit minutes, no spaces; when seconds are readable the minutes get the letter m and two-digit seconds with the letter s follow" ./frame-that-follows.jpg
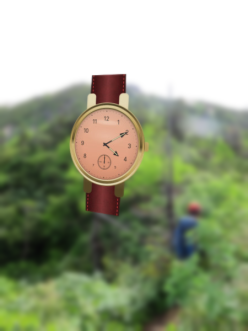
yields 4h10
